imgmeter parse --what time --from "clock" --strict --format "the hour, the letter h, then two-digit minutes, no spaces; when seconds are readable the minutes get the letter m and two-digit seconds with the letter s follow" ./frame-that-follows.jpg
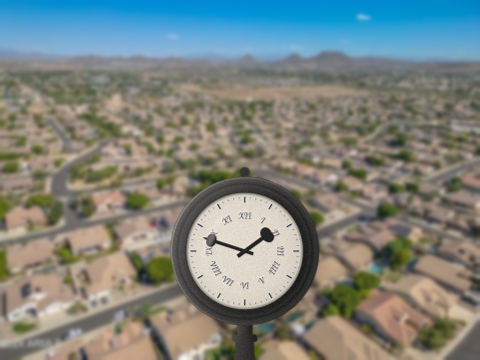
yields 1h48
